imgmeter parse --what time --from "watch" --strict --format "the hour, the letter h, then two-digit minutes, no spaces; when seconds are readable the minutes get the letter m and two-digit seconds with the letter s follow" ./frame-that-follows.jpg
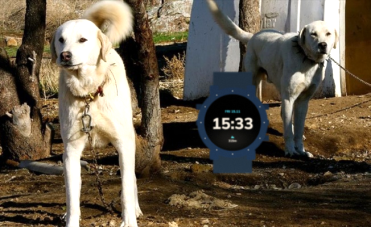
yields 15h33
